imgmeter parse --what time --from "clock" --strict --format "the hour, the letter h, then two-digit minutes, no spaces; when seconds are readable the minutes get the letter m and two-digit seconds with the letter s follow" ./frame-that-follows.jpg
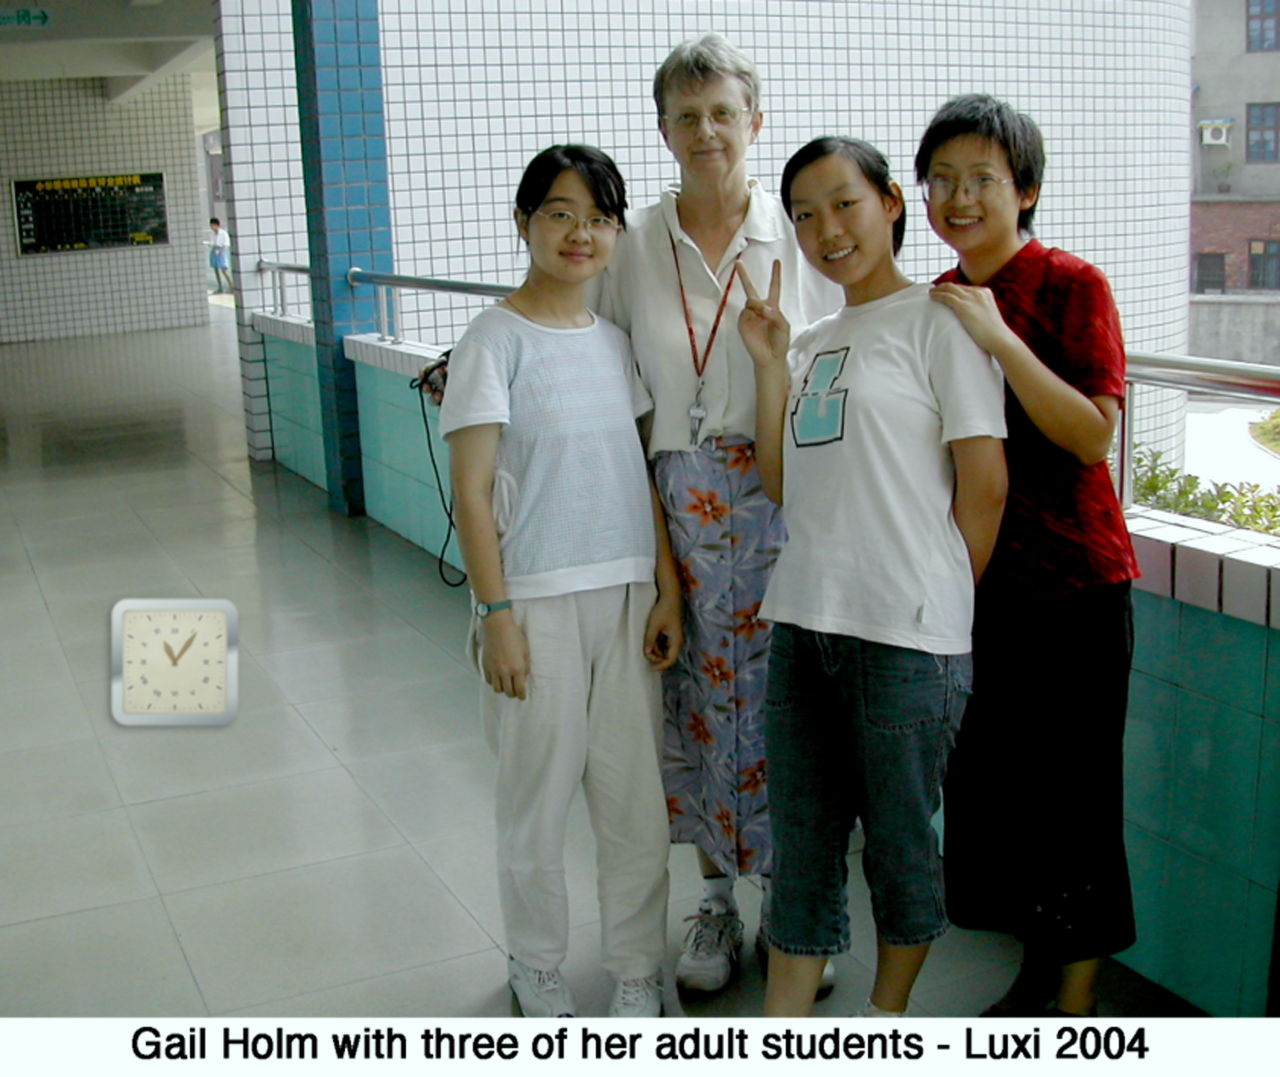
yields 11h06
